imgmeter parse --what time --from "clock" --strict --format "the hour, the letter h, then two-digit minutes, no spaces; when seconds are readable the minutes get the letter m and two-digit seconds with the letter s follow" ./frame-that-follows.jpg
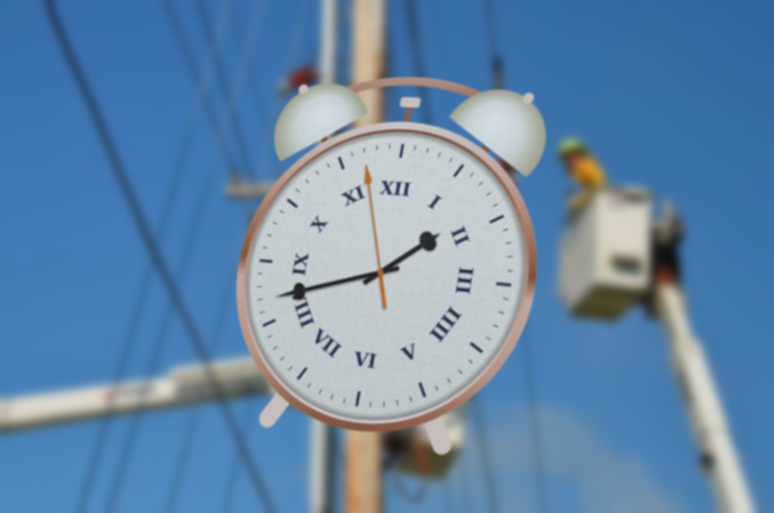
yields 1h41m57s
